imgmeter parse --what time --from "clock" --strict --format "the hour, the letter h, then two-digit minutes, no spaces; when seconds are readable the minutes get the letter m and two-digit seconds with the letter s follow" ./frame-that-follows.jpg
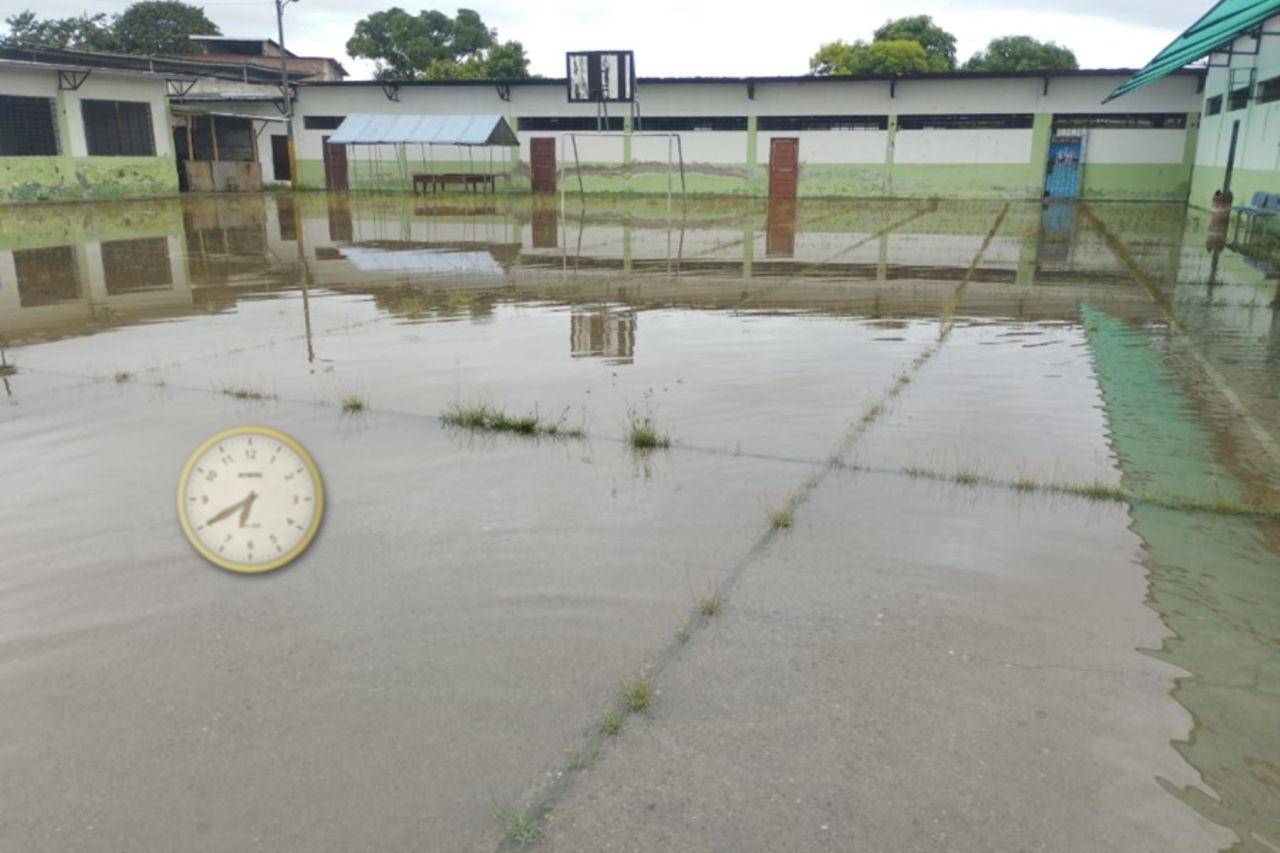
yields 6h40
